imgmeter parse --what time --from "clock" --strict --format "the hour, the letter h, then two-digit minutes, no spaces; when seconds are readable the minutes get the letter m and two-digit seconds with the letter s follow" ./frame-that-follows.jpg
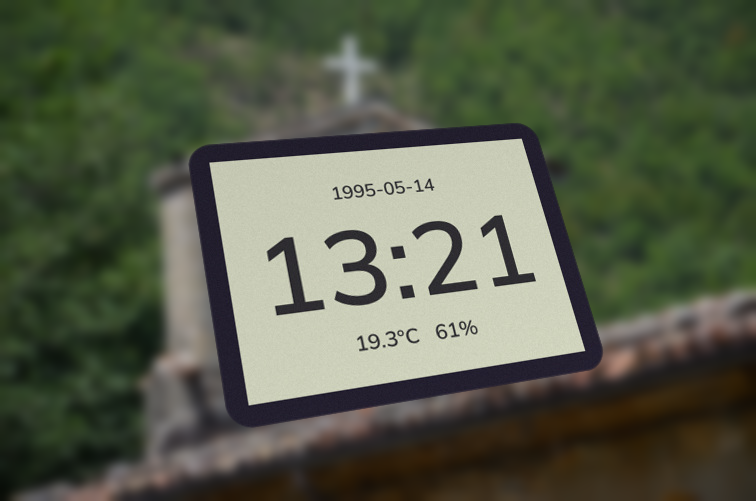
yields 13h21
